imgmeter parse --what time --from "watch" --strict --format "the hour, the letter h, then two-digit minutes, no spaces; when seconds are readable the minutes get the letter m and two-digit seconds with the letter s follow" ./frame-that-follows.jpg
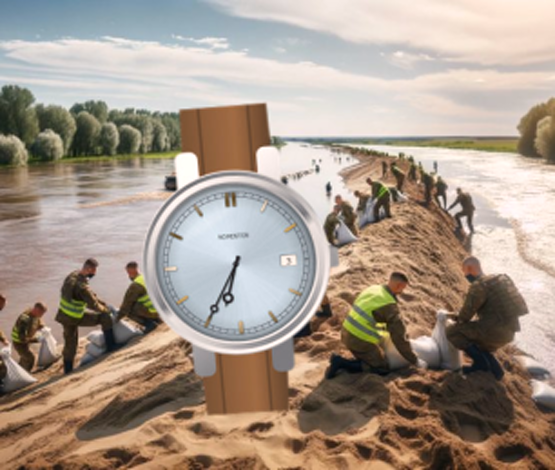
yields 6h35
